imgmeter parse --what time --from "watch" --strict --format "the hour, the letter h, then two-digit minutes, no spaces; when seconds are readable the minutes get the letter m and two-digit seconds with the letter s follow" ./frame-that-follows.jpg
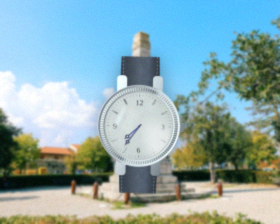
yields 7h36
